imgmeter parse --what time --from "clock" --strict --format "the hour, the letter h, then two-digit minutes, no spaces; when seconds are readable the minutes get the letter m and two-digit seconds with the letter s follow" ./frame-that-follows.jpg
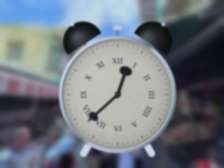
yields 12h38
